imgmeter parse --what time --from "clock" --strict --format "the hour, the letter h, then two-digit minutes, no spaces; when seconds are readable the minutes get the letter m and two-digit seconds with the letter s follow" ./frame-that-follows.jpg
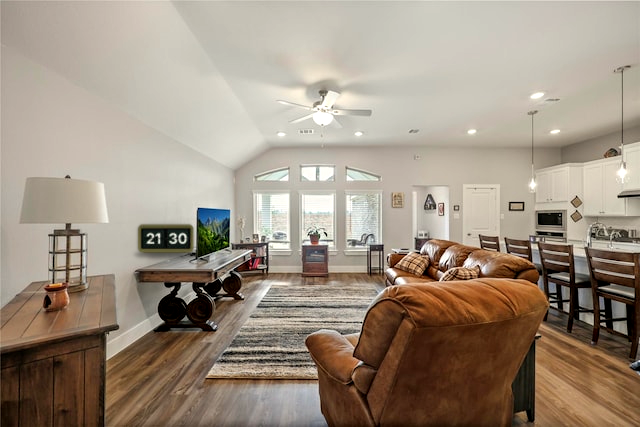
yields 21h30
